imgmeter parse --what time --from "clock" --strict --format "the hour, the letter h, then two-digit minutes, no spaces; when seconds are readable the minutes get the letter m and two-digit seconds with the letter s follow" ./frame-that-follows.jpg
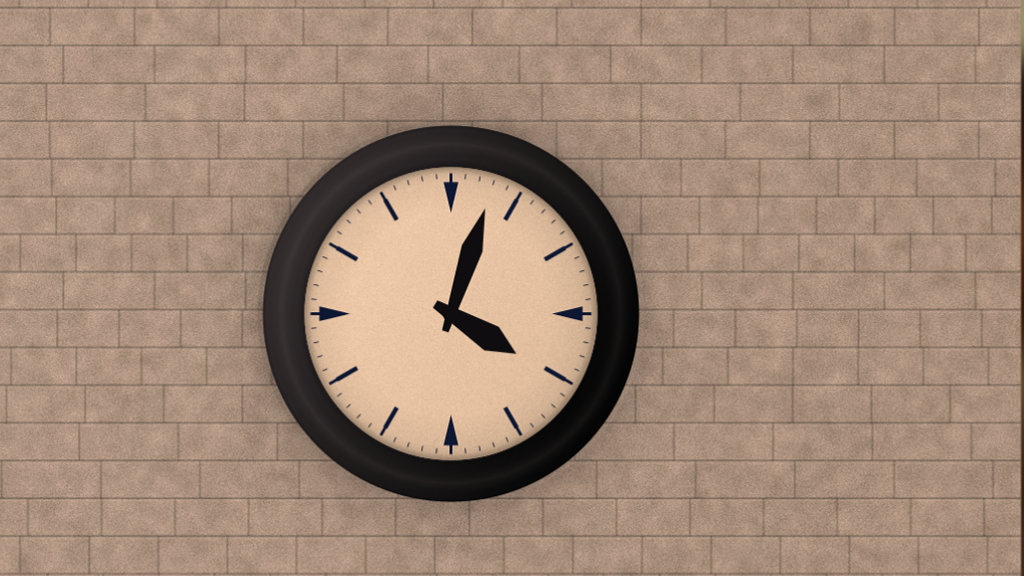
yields 4h03
